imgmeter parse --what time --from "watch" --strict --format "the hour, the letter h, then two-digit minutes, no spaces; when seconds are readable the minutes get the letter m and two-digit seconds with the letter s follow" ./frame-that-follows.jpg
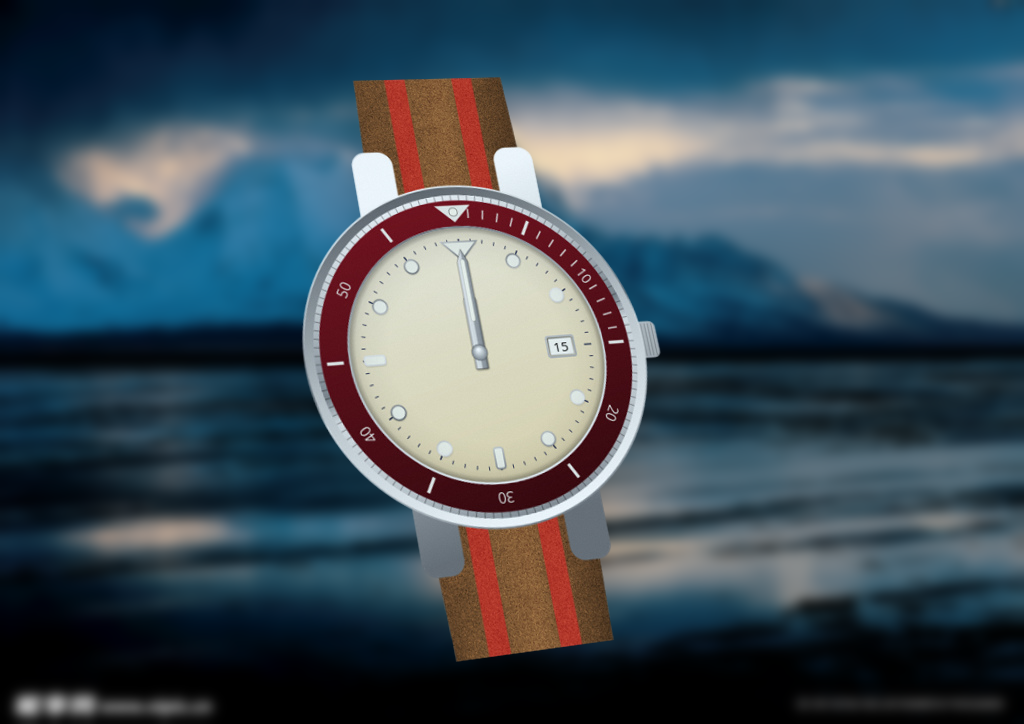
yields 12h00
